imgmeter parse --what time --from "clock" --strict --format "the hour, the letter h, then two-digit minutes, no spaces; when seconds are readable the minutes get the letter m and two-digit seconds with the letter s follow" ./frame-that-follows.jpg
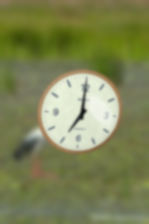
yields 7h00
